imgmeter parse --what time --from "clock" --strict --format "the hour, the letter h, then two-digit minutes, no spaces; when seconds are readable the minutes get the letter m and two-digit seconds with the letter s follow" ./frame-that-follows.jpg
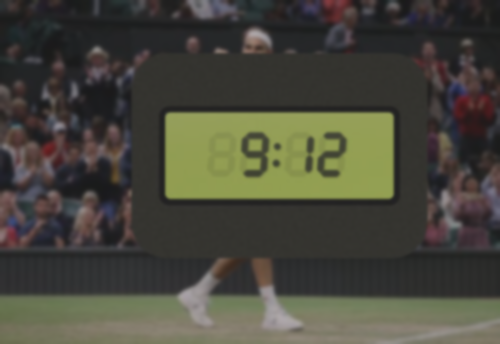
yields 9h12
